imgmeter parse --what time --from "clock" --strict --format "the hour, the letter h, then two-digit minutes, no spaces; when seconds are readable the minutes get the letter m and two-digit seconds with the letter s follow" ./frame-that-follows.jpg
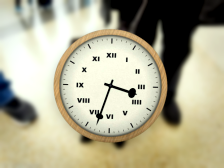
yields 3h33
